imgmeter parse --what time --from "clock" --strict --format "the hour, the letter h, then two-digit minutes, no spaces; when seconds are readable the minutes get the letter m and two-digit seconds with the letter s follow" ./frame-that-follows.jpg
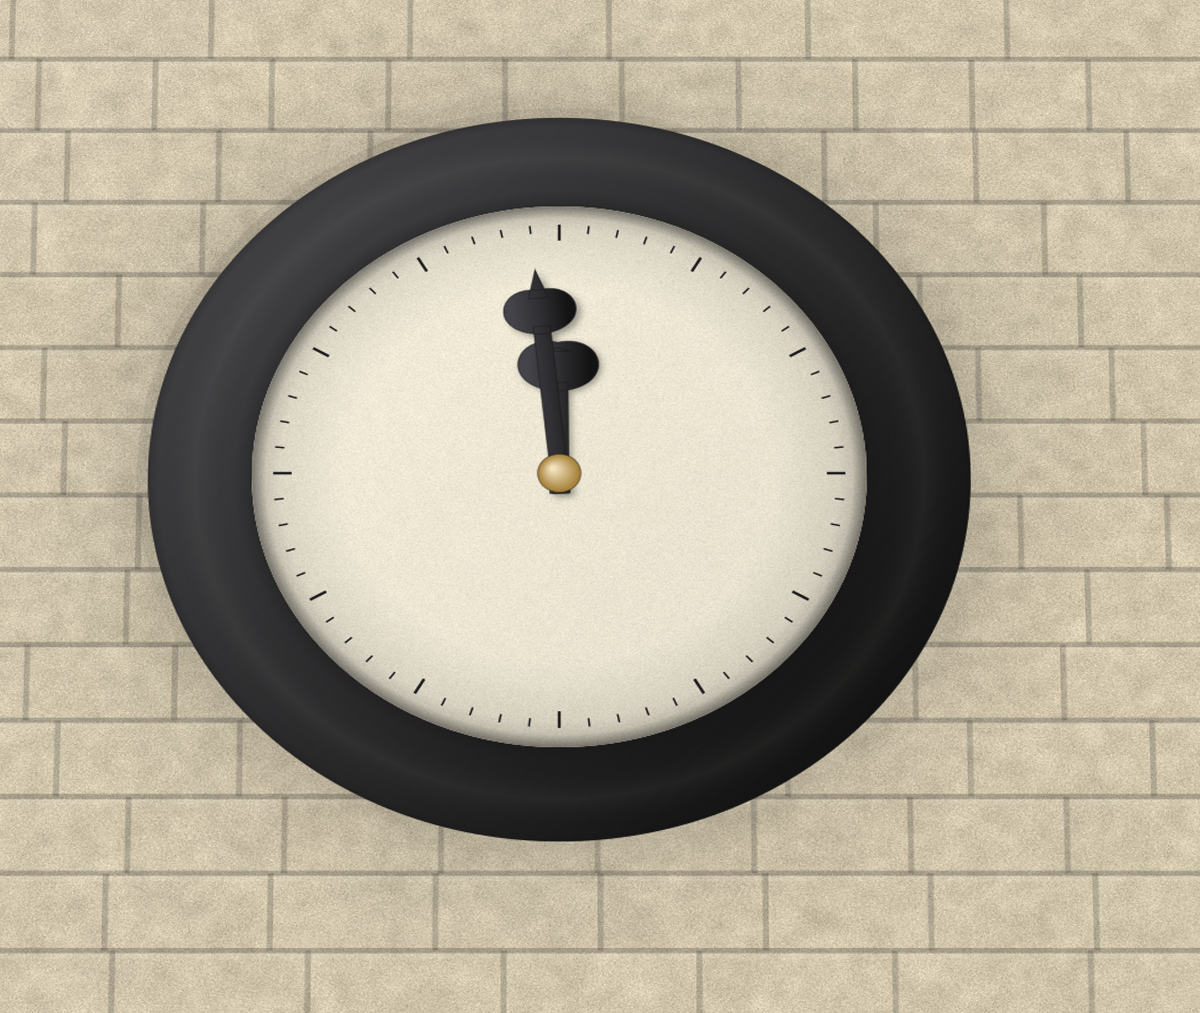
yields 11h59
